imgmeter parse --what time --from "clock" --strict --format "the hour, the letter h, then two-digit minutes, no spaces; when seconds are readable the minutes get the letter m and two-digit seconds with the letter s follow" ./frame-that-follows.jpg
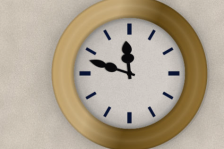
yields 11h48
